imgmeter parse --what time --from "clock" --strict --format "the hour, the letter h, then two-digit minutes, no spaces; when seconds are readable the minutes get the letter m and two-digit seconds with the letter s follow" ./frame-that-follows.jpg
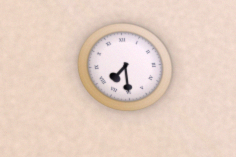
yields 7h30
